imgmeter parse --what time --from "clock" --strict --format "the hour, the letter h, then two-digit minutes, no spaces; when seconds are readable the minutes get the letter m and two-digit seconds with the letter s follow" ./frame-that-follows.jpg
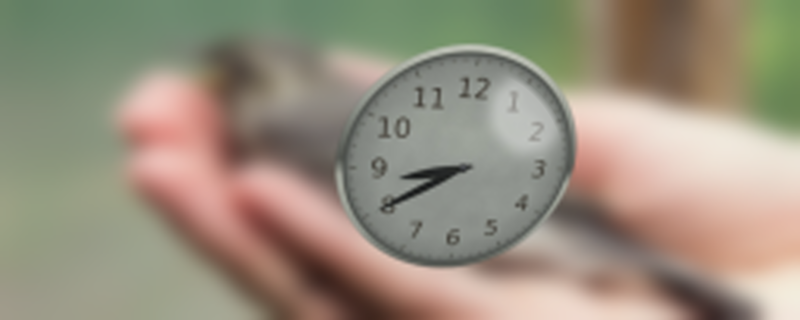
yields 8h40
